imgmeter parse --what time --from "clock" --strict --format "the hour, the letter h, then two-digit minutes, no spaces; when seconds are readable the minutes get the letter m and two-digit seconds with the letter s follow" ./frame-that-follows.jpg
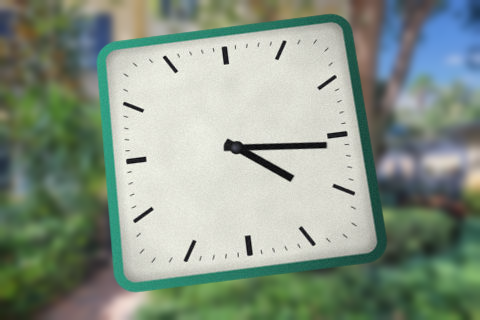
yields 4h16
